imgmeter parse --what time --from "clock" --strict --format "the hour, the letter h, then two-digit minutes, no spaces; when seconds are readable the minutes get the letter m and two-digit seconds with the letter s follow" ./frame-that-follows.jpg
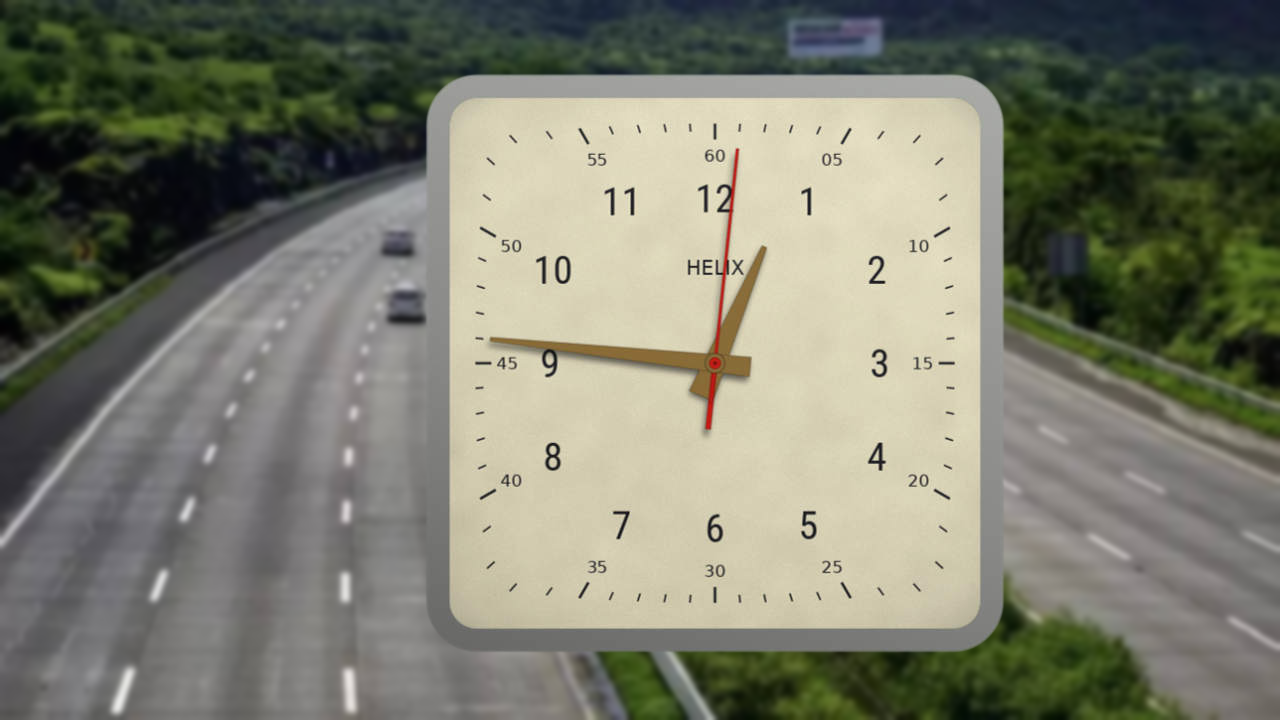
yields 12h46m01s
